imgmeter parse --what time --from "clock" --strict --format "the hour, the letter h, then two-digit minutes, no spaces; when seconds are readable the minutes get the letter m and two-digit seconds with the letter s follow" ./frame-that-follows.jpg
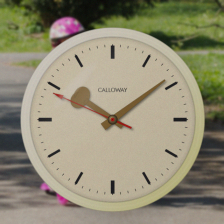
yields 10h08m49s
